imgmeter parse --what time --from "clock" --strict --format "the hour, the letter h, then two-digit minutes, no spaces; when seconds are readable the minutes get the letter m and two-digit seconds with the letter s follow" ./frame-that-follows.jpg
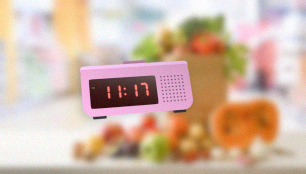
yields 11h17
